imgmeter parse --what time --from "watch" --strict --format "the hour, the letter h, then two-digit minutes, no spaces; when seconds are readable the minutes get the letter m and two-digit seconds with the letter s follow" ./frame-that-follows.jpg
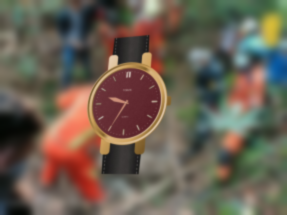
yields 9h35
